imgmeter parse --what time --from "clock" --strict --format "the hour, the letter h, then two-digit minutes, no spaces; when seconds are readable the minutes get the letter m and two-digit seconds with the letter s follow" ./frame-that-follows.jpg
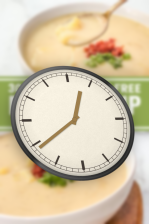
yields 12h39
